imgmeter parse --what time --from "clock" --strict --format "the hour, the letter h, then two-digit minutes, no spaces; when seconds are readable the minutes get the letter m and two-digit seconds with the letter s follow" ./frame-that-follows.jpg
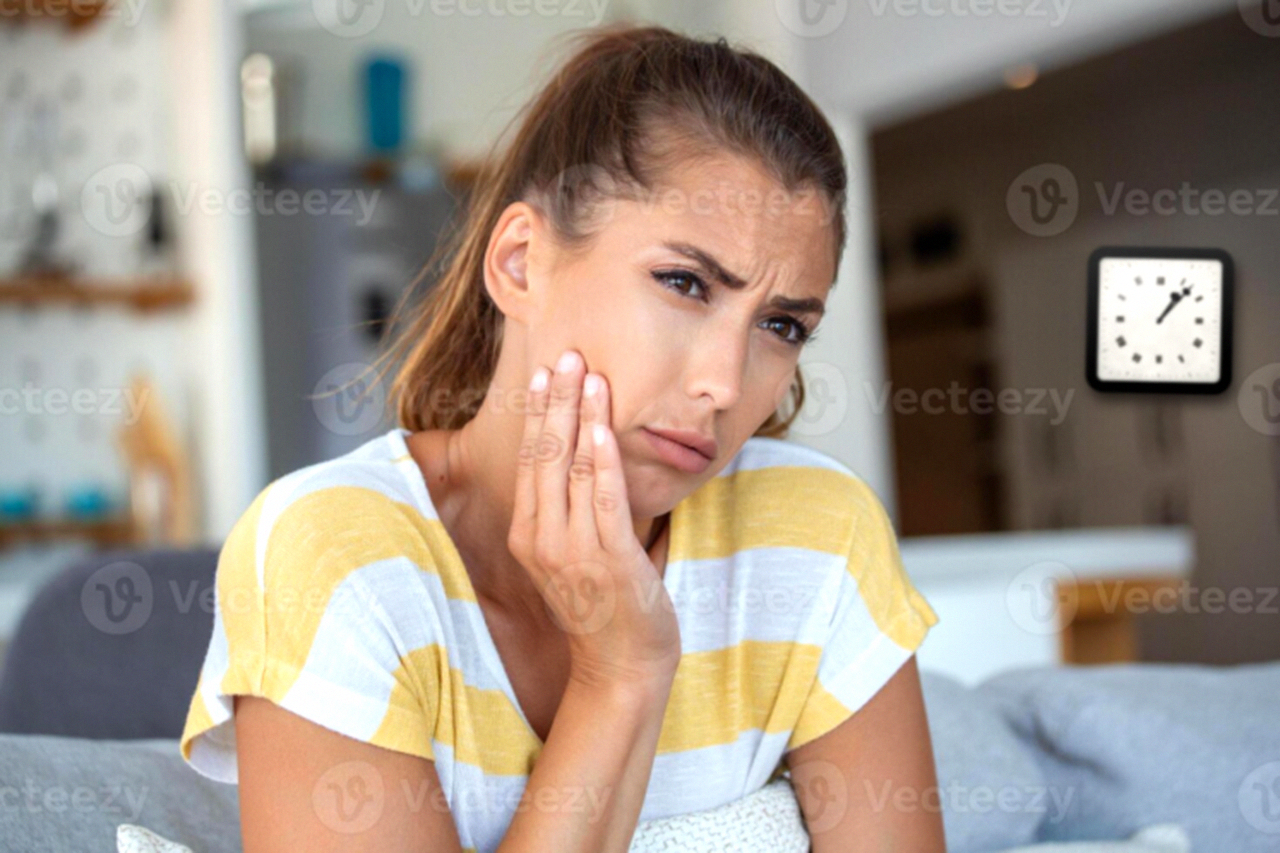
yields 1h07
